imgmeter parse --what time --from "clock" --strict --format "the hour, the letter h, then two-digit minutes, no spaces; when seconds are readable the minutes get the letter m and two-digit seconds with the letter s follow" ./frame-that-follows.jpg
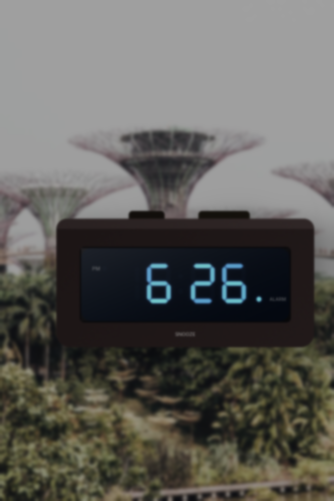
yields 6h26
